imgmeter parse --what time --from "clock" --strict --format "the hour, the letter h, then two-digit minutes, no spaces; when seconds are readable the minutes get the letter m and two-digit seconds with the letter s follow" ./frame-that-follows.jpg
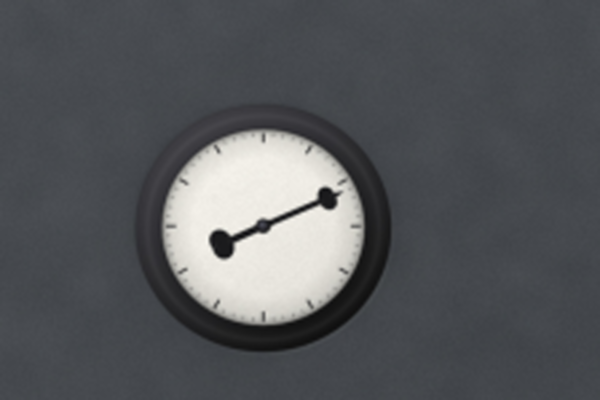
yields 8h11
